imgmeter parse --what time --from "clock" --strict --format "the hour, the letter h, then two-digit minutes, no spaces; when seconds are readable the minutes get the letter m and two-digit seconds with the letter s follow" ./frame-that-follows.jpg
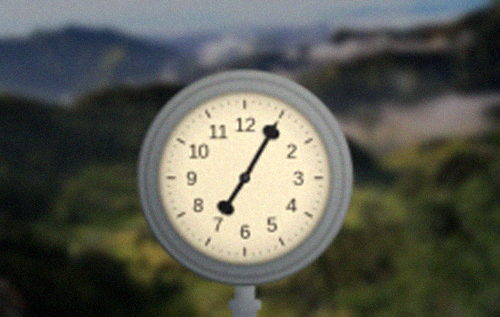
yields 7h05
